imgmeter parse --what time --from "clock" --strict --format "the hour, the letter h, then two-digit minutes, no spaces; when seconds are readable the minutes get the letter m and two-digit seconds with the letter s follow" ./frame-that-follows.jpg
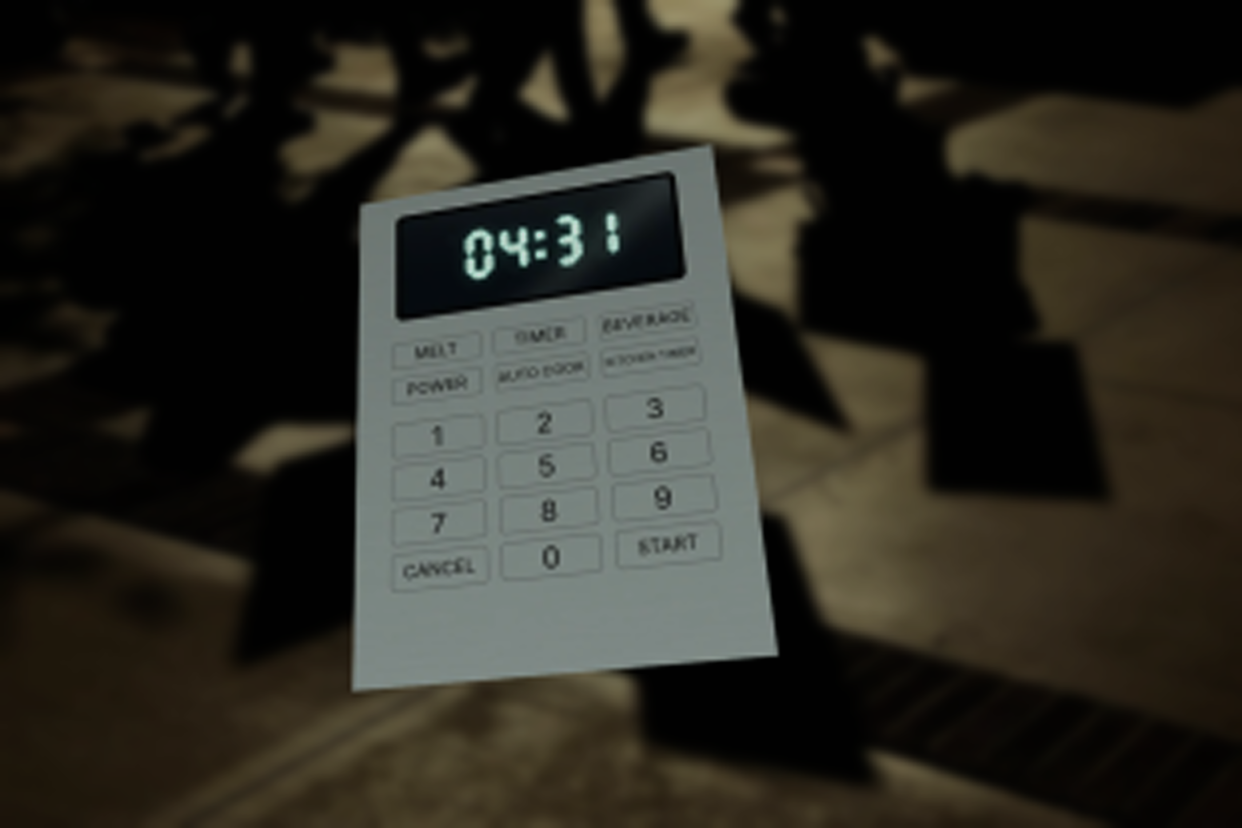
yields 4h31
